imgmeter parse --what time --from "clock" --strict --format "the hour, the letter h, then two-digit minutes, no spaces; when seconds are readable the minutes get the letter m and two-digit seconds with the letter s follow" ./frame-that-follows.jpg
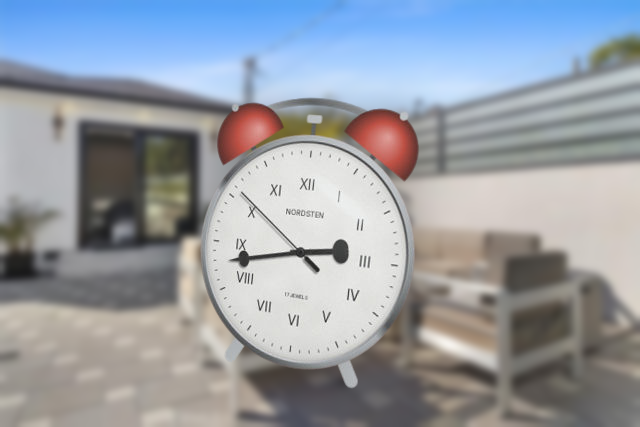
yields 2h42m51s
